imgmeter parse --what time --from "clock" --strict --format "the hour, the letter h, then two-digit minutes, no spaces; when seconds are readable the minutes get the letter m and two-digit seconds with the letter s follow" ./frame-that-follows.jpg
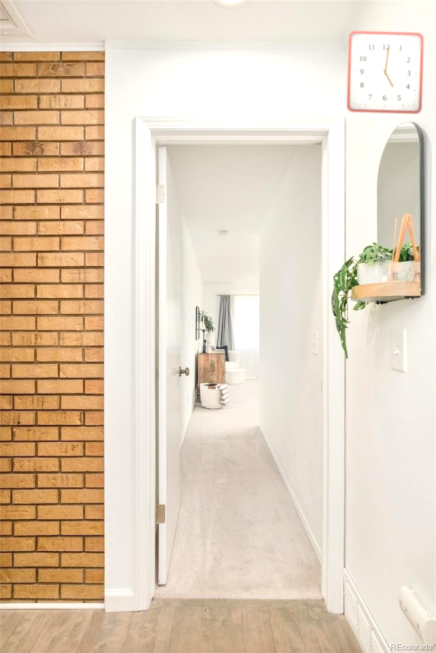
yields 5h01
